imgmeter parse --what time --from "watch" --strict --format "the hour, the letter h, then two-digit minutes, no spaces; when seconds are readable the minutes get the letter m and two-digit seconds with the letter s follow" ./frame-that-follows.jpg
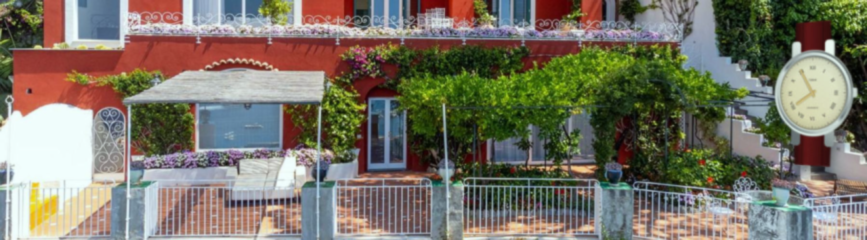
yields 7h55
